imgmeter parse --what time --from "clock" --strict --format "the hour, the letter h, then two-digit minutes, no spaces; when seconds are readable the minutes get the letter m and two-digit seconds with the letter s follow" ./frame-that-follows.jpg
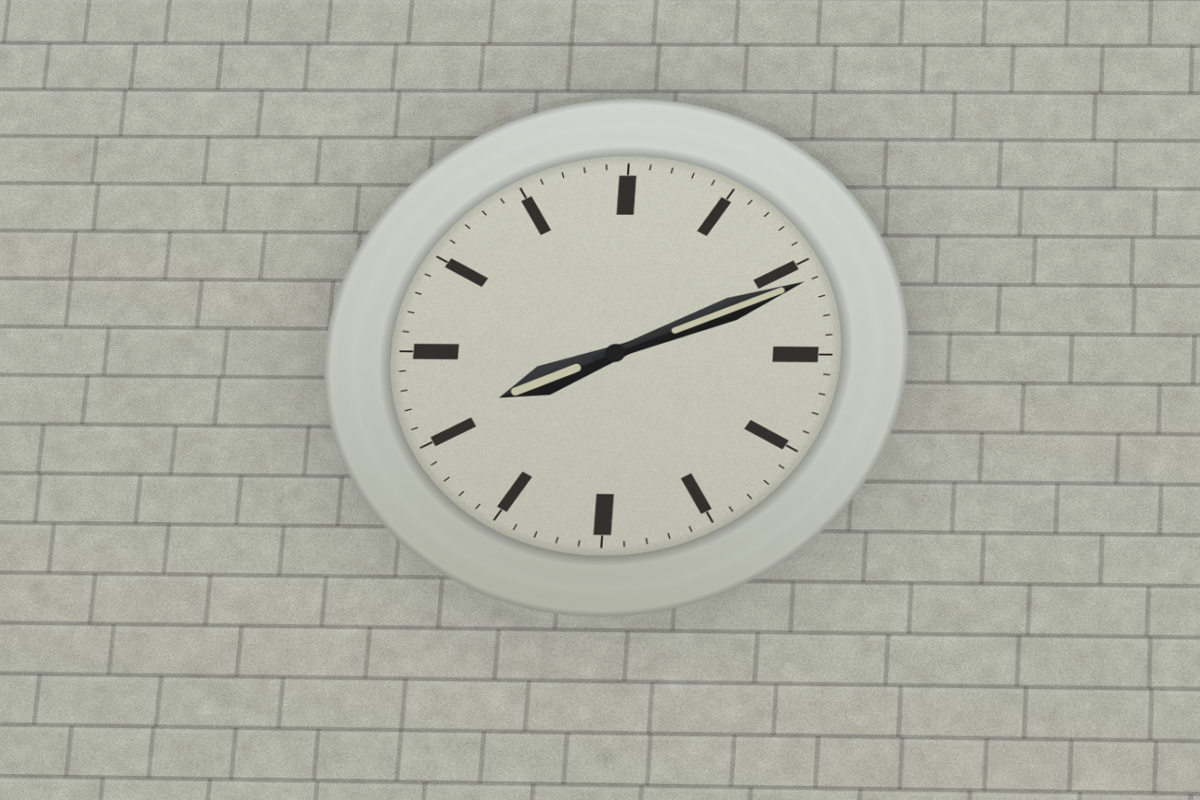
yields 8h11
